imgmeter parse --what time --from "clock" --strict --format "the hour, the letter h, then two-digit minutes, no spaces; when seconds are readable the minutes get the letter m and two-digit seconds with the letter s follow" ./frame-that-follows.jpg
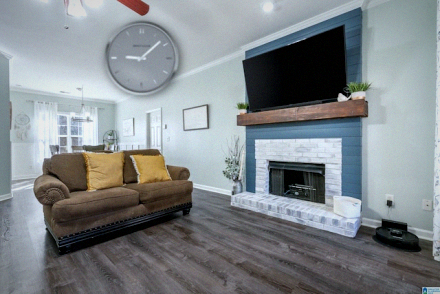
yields 9h08
